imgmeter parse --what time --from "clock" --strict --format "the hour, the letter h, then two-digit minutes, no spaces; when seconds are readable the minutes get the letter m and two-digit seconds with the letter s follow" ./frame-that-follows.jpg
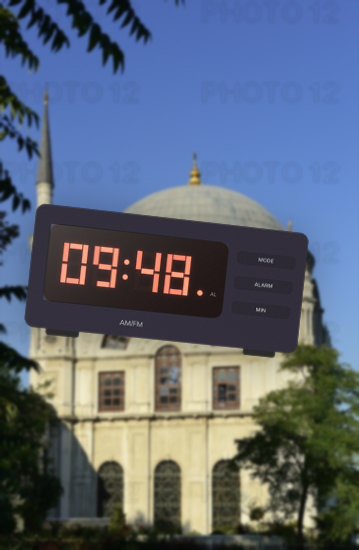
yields 9h48
